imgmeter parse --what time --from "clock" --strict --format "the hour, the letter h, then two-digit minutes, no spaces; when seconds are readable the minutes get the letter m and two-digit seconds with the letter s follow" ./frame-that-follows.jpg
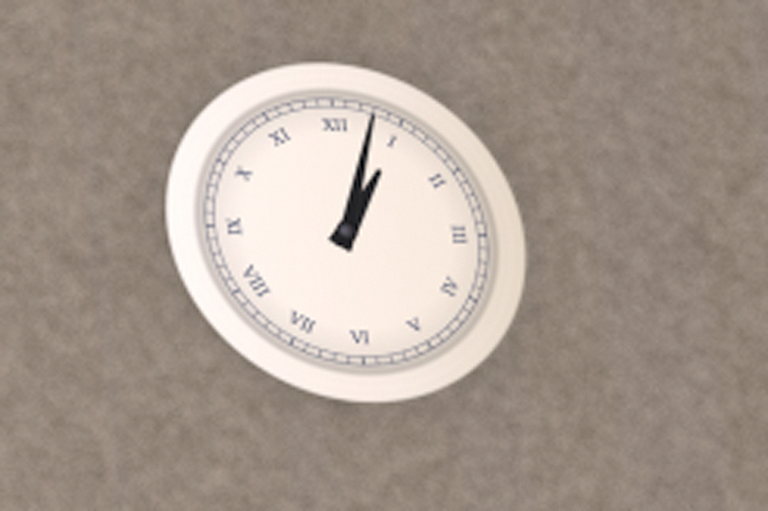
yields 1h03
